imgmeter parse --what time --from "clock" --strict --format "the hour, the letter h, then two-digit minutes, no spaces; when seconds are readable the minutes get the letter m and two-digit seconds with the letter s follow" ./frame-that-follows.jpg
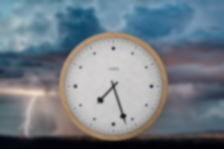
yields 7h27
